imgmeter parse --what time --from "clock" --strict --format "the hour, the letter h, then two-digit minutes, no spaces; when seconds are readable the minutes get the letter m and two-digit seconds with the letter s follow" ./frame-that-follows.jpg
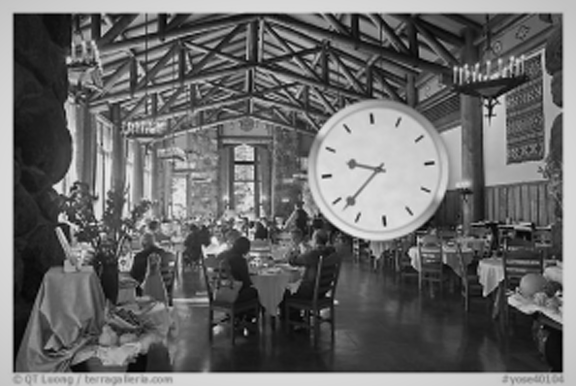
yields 9h38
